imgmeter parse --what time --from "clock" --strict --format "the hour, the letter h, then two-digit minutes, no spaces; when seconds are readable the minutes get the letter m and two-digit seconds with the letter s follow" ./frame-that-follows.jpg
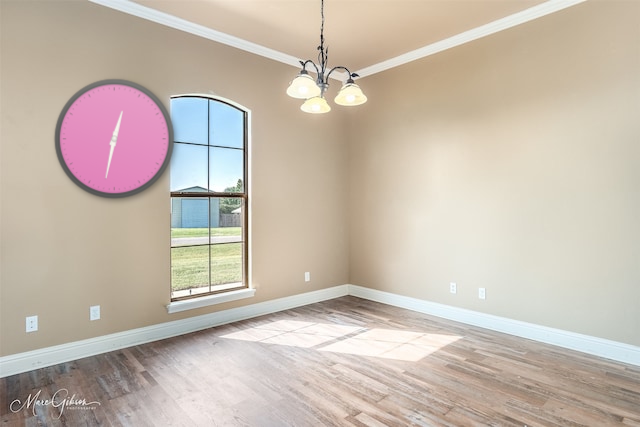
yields 12h32
